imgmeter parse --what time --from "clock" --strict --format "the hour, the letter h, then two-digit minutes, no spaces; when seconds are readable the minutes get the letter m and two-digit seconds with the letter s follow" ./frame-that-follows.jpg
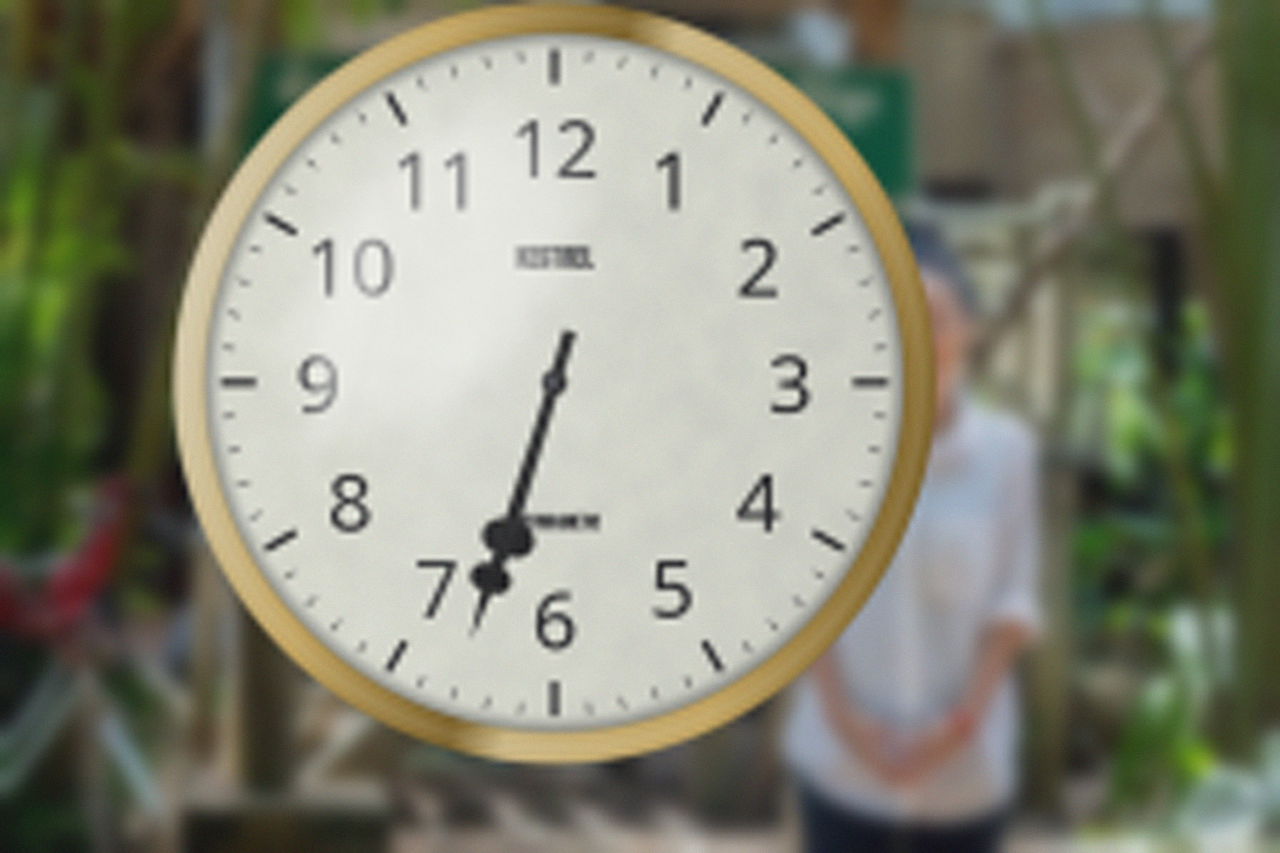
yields 6h33
